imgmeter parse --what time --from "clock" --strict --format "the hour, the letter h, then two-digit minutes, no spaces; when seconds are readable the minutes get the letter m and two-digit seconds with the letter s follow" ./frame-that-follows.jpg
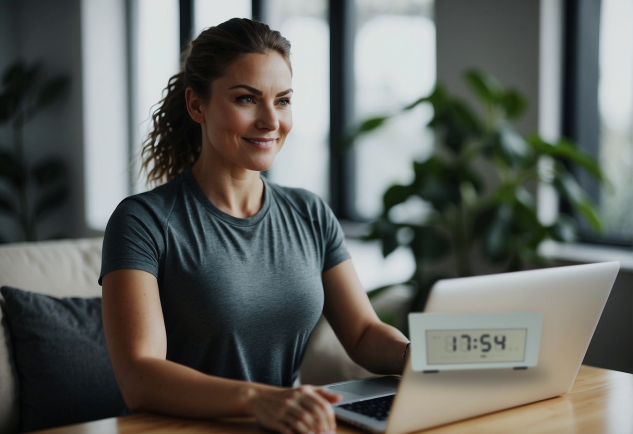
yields 17h54
